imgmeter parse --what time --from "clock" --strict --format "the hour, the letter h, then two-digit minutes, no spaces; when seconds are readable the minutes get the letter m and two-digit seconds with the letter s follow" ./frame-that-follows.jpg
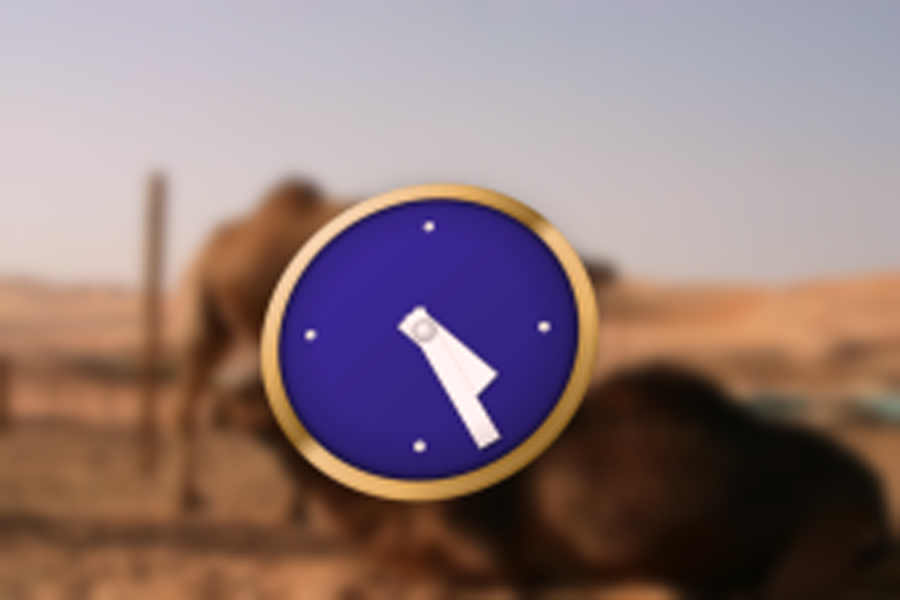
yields 4h25
